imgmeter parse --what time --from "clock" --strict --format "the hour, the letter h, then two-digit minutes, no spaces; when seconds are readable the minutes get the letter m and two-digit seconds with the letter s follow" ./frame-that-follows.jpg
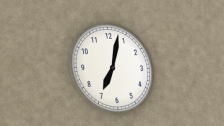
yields 7h03
